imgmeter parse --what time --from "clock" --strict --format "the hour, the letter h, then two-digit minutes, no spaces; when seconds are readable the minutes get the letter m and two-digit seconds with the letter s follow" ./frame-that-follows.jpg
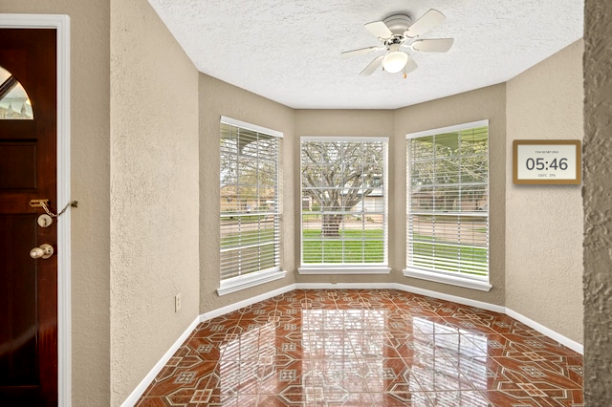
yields 5h46
